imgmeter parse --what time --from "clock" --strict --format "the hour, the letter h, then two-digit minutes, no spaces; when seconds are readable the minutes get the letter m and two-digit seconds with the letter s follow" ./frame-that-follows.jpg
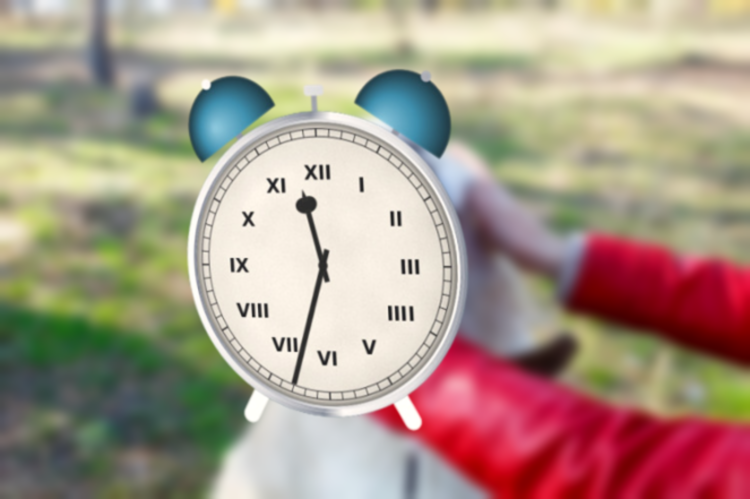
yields 11h33
